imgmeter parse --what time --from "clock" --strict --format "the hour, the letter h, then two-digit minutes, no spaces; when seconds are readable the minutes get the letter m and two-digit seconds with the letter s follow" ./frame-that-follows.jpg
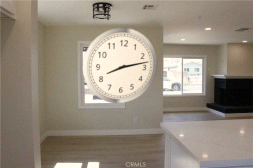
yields 8h13
